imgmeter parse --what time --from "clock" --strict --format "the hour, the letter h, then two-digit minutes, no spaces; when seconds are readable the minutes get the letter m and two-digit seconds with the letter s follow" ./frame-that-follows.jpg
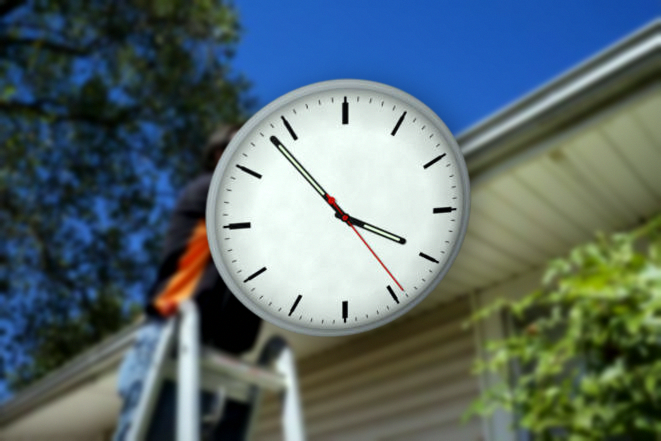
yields 3h53m24s
